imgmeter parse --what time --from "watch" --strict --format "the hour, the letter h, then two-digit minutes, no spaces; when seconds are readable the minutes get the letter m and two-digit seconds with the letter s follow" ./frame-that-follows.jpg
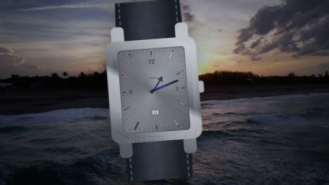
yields 1h12
